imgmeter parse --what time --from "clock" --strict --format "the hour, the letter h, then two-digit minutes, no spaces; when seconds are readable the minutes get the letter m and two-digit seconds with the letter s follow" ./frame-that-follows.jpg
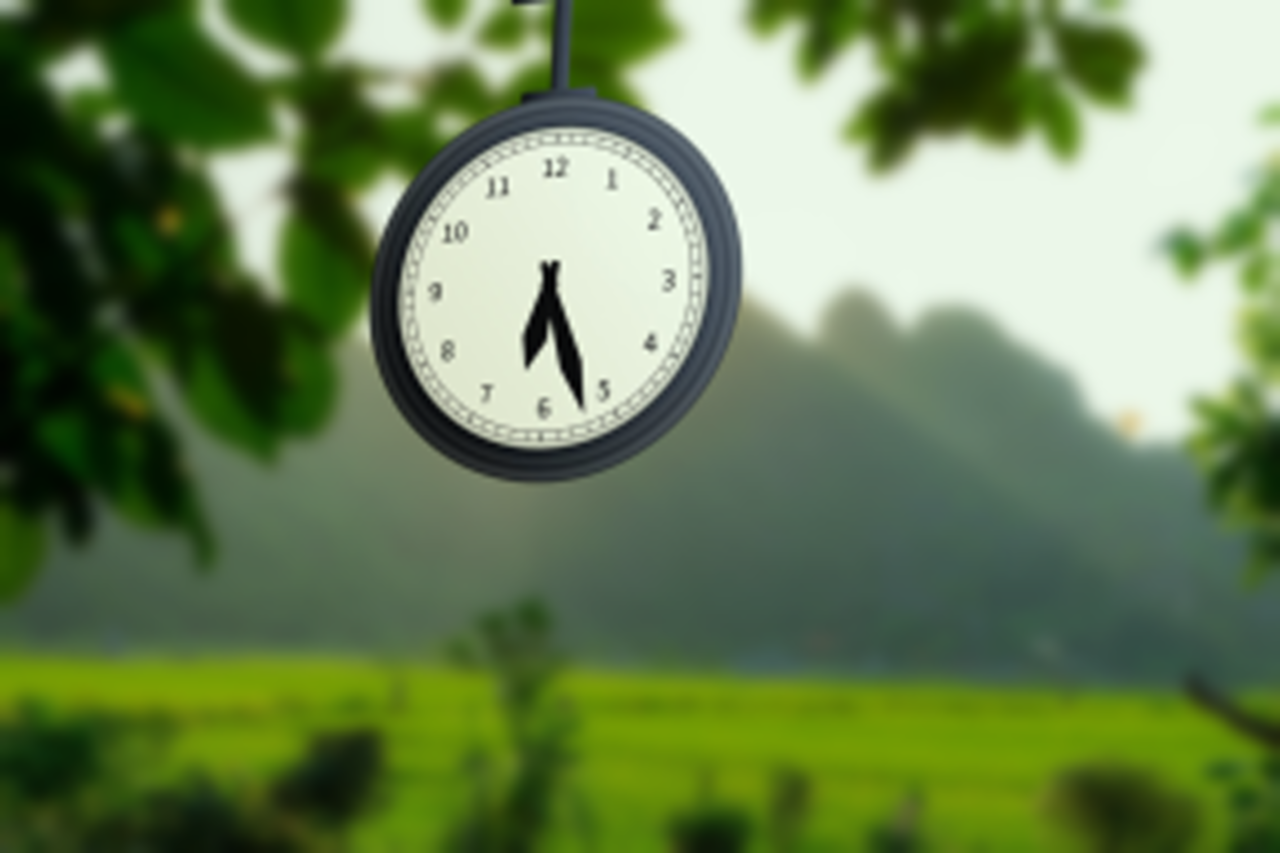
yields 6h27
